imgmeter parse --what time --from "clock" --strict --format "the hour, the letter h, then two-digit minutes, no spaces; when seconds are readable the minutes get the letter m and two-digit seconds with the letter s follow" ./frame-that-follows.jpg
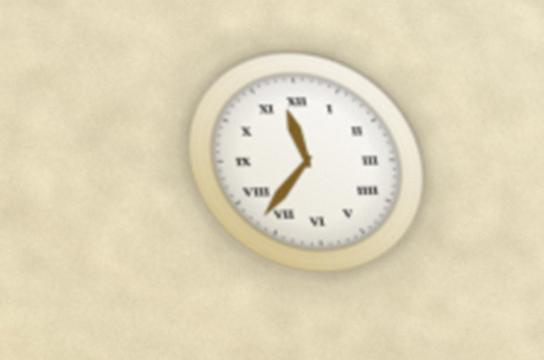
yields 11h37
